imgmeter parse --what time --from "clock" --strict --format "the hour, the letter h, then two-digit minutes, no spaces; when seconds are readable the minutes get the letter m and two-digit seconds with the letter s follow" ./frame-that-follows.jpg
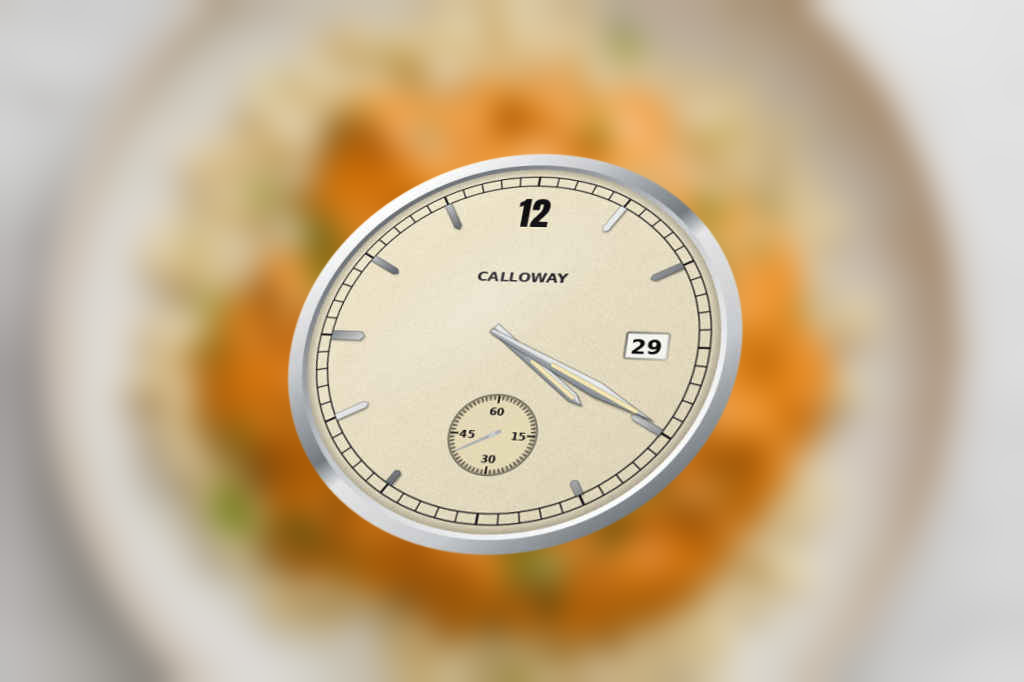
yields 4h19m40s
